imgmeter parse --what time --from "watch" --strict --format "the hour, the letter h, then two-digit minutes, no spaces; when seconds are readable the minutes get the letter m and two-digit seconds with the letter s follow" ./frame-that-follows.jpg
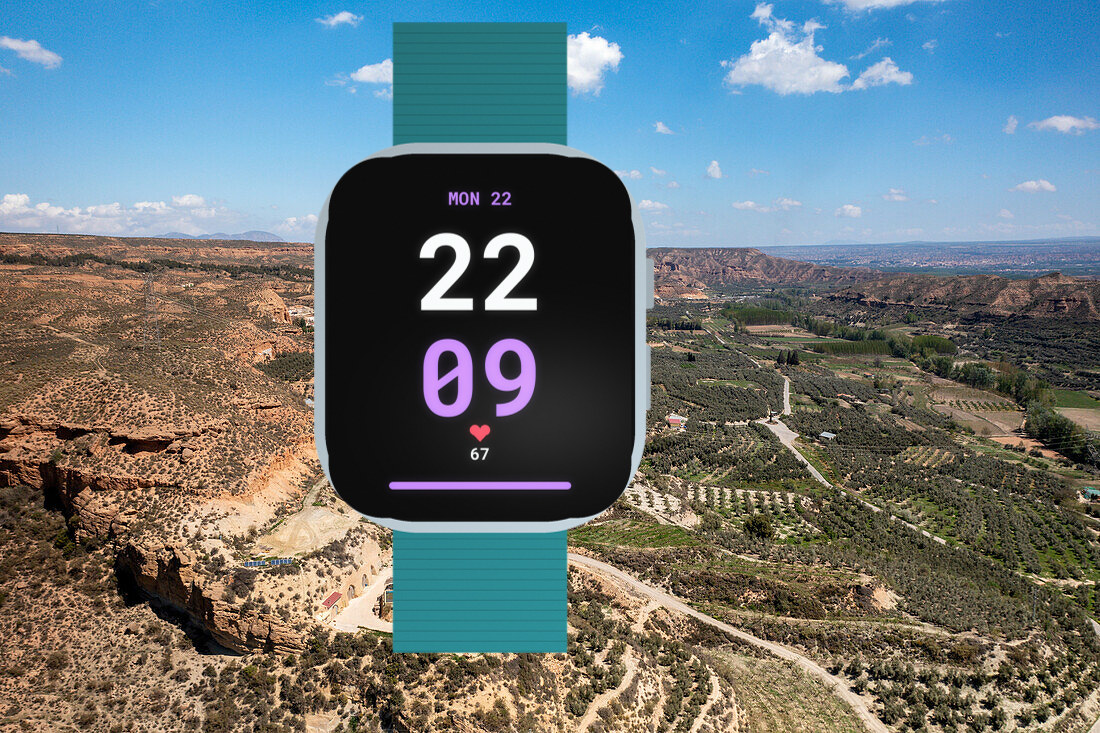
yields 22h09
